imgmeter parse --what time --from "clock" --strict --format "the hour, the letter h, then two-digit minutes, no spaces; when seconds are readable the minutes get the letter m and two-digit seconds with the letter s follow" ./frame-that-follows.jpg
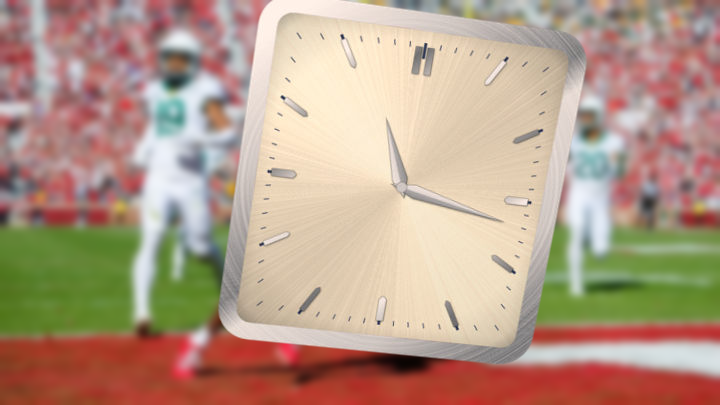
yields 11h17
